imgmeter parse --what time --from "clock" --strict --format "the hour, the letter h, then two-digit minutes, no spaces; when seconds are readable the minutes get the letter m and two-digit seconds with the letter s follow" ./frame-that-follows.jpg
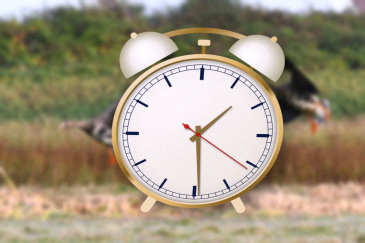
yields 1h29m21s
